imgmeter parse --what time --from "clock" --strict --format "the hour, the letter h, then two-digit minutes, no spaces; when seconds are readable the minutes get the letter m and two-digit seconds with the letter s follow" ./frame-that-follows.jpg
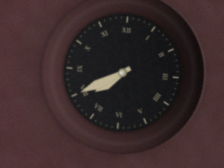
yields 7h40
